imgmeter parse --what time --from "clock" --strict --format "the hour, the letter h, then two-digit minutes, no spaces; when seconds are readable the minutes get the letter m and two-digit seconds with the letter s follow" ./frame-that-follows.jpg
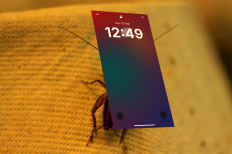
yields 12h49
